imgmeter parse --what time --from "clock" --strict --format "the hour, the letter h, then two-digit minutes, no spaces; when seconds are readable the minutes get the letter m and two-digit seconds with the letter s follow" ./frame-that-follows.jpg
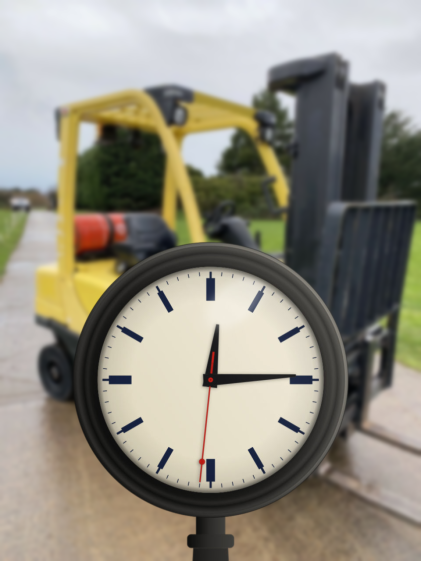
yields 12h14m31s
